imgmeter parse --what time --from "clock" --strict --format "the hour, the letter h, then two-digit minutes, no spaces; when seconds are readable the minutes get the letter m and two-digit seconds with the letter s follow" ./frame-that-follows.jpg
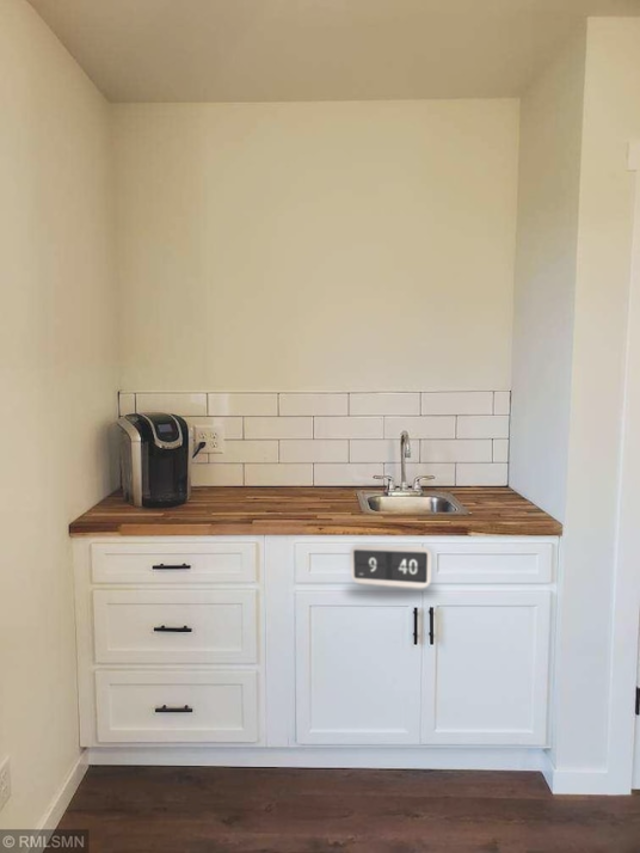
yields 9h40
